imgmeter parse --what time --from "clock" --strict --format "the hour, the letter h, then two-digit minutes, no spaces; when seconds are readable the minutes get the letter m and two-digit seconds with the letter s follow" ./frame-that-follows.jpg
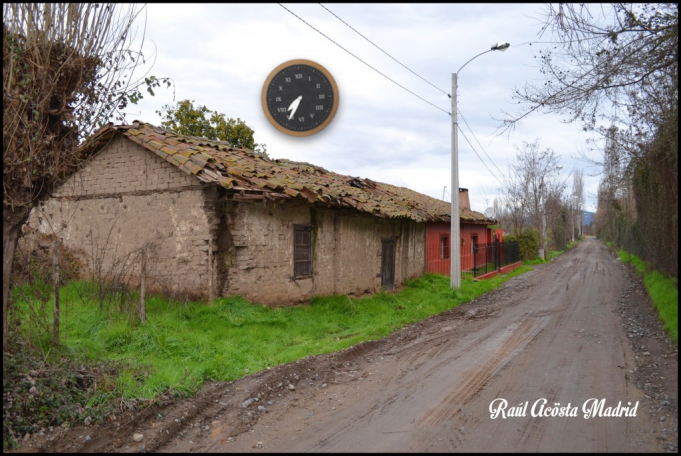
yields 7h35
